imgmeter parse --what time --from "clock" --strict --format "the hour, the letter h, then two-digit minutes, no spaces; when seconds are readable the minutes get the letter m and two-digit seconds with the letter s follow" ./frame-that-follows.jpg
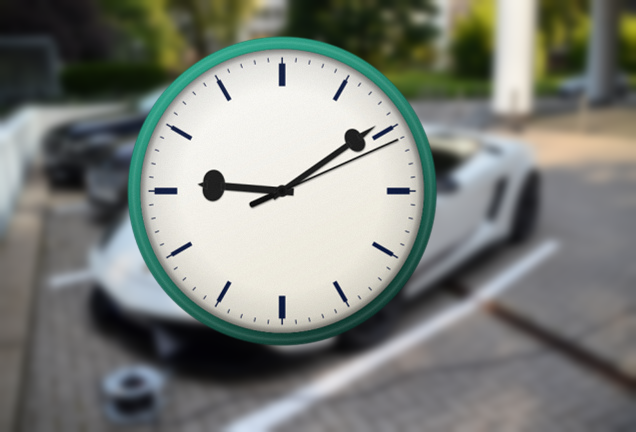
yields 9h09m11s
